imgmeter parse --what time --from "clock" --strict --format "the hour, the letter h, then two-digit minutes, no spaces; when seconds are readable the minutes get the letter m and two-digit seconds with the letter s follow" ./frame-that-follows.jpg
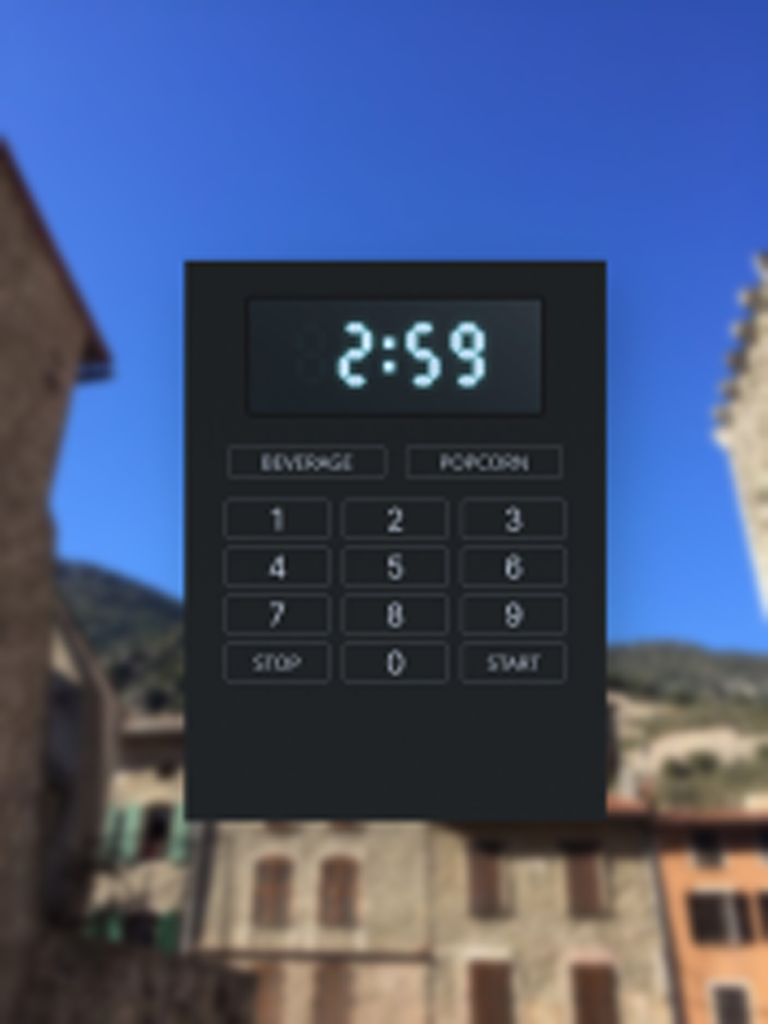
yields 2h59
